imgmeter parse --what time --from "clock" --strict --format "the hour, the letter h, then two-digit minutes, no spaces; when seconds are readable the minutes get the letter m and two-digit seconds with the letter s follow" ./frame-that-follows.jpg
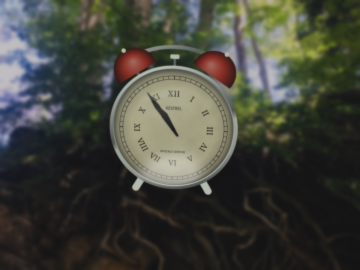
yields 10h54
